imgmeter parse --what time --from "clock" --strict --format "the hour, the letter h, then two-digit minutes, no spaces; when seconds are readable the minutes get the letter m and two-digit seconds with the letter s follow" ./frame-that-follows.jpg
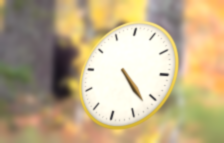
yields 4h22
